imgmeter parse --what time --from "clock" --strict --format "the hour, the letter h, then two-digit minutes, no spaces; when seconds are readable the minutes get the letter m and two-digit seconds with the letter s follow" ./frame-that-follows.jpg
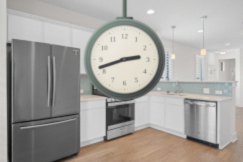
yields 2h42
